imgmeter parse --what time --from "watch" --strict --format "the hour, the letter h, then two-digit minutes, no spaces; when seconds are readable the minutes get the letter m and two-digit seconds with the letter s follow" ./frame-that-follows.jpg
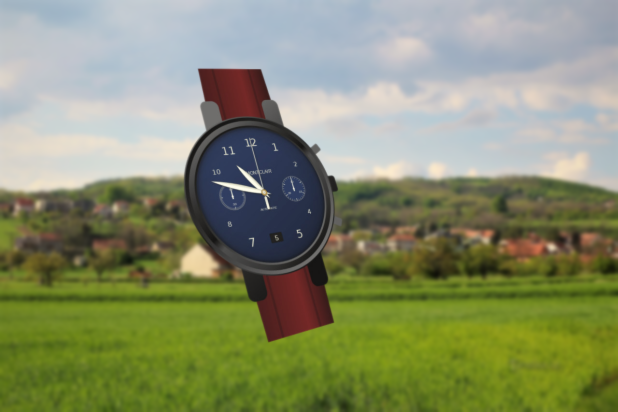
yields 10h48
